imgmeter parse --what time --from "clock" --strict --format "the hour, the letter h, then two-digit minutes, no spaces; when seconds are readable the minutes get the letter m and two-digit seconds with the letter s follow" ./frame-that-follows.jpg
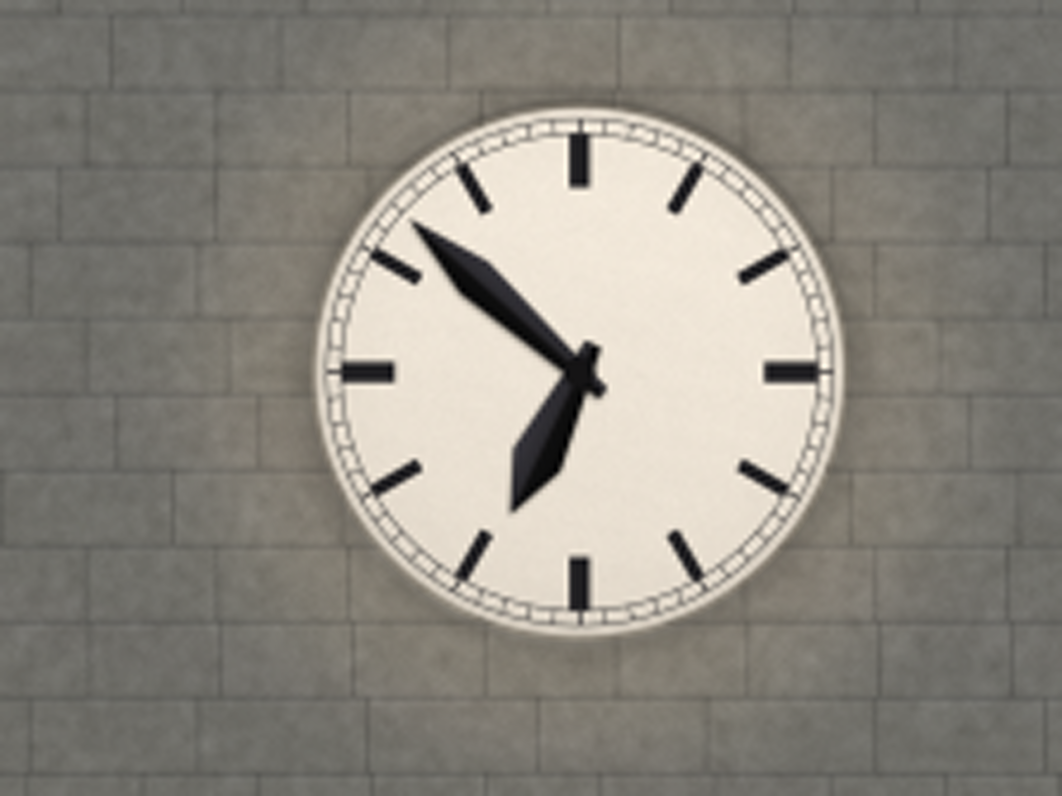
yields 6h52
